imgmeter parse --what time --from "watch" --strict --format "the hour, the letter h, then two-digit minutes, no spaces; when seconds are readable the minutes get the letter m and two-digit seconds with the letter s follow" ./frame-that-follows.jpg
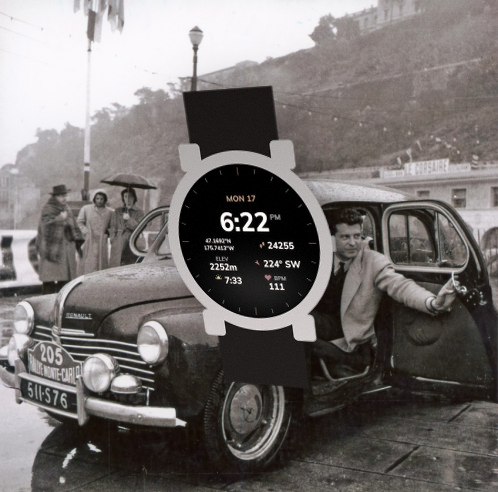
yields 6h22
